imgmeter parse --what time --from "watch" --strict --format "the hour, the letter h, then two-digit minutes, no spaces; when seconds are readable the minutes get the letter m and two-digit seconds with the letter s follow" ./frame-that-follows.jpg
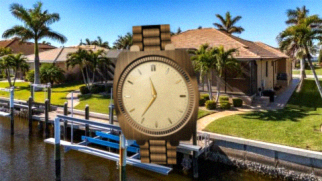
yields 11h36
